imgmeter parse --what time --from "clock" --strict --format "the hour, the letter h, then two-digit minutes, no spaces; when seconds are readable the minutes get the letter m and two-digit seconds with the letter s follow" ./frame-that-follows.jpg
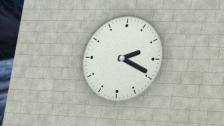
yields 2h19
